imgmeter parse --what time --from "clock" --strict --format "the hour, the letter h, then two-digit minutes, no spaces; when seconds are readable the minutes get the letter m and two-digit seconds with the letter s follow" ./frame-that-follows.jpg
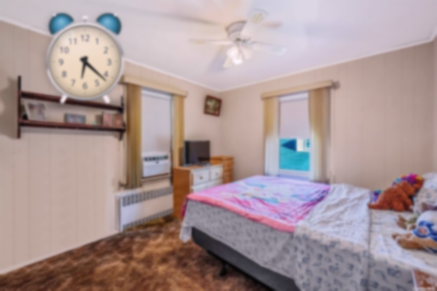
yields 6h22
